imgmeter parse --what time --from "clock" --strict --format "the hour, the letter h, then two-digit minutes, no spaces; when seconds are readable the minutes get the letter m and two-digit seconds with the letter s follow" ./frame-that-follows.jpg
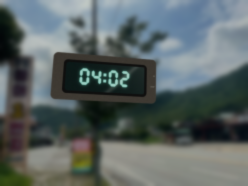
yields 4h02
